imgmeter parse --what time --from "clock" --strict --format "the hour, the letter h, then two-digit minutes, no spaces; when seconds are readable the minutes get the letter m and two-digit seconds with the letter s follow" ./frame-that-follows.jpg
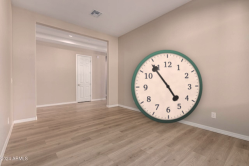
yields 4h54
